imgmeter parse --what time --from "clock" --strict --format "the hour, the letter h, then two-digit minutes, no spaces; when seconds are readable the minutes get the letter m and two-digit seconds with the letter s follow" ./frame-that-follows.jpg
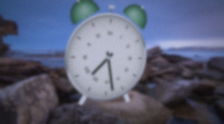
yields 7h28
